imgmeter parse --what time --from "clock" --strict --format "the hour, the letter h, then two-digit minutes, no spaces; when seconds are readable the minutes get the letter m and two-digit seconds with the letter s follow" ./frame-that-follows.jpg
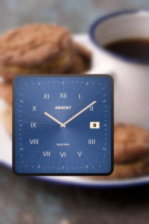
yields 10h09
